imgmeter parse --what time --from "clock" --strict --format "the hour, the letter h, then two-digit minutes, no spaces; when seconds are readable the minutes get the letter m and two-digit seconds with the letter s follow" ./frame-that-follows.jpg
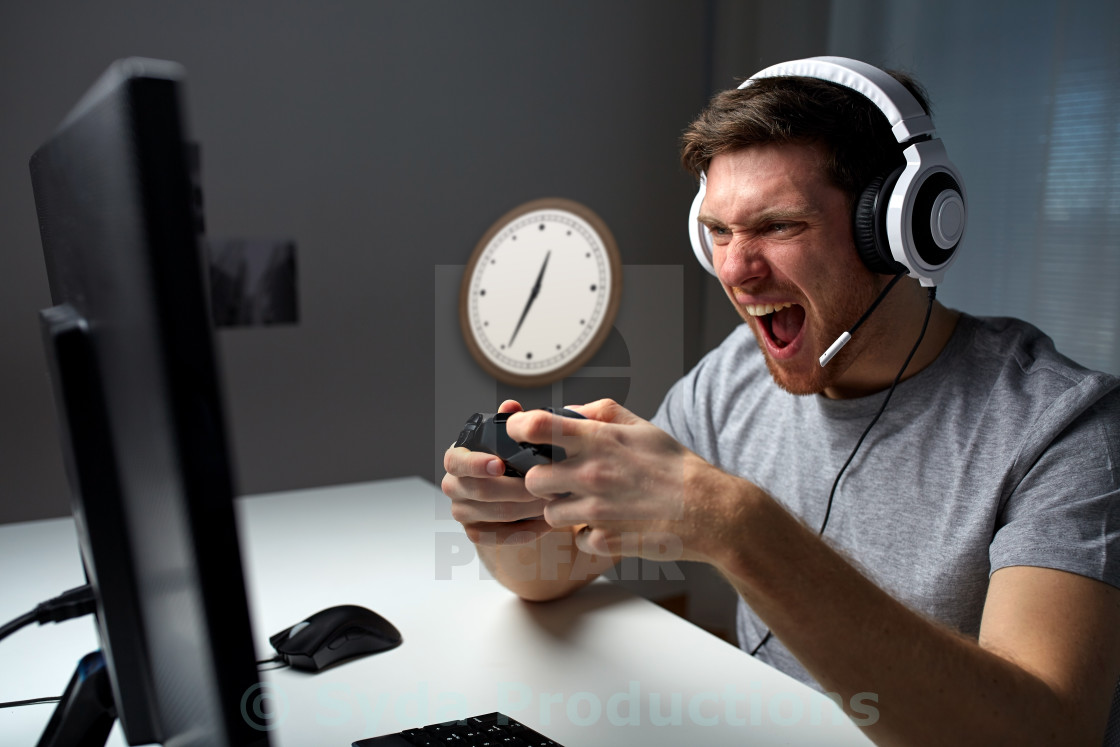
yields 12h34
